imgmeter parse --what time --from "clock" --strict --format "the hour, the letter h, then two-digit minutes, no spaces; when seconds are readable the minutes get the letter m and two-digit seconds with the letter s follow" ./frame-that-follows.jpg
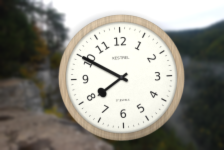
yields 7h50
